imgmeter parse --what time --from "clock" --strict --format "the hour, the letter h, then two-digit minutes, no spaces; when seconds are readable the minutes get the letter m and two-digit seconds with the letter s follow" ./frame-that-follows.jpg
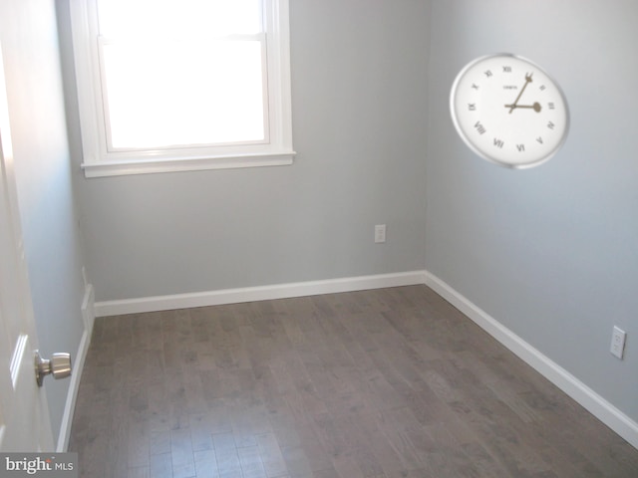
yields 3h06
